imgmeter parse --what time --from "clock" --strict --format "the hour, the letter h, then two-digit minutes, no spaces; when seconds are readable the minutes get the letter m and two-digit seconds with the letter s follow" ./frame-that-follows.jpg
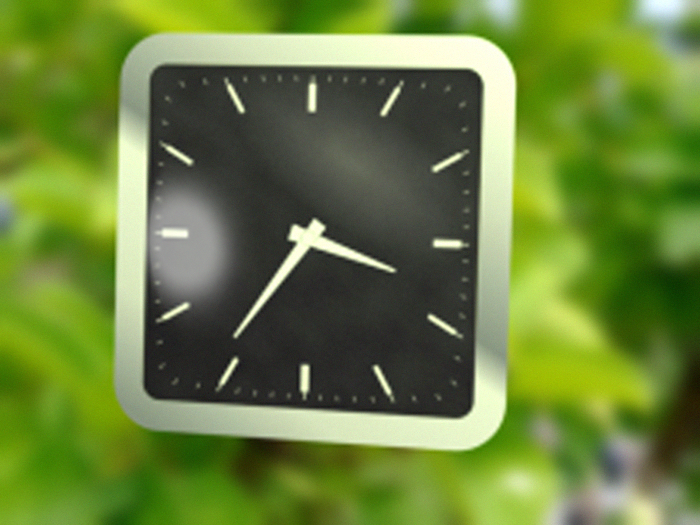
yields 3h36
